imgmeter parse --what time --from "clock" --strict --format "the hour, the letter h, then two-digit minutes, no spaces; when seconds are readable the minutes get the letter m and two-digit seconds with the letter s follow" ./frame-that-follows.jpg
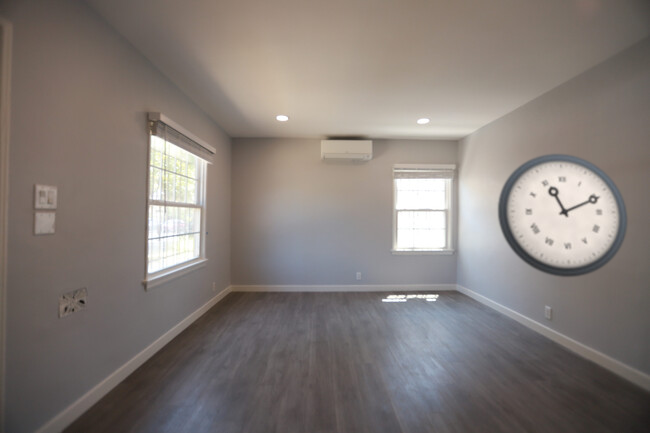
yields 11h11
